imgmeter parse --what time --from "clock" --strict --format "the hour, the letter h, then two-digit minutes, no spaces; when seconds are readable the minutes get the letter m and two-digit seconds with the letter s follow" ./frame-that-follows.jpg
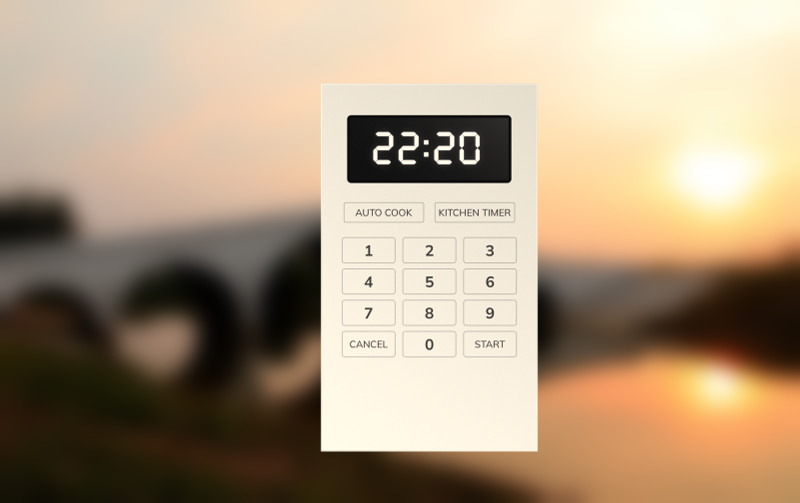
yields 22h20
